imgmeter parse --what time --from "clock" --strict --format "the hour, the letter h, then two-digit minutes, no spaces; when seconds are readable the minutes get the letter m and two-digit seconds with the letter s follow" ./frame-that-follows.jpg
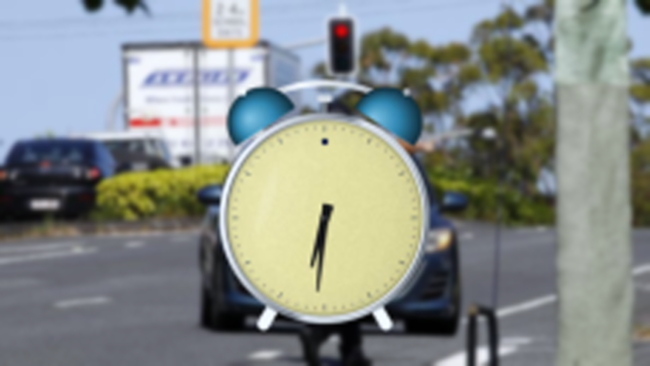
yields 6h31
